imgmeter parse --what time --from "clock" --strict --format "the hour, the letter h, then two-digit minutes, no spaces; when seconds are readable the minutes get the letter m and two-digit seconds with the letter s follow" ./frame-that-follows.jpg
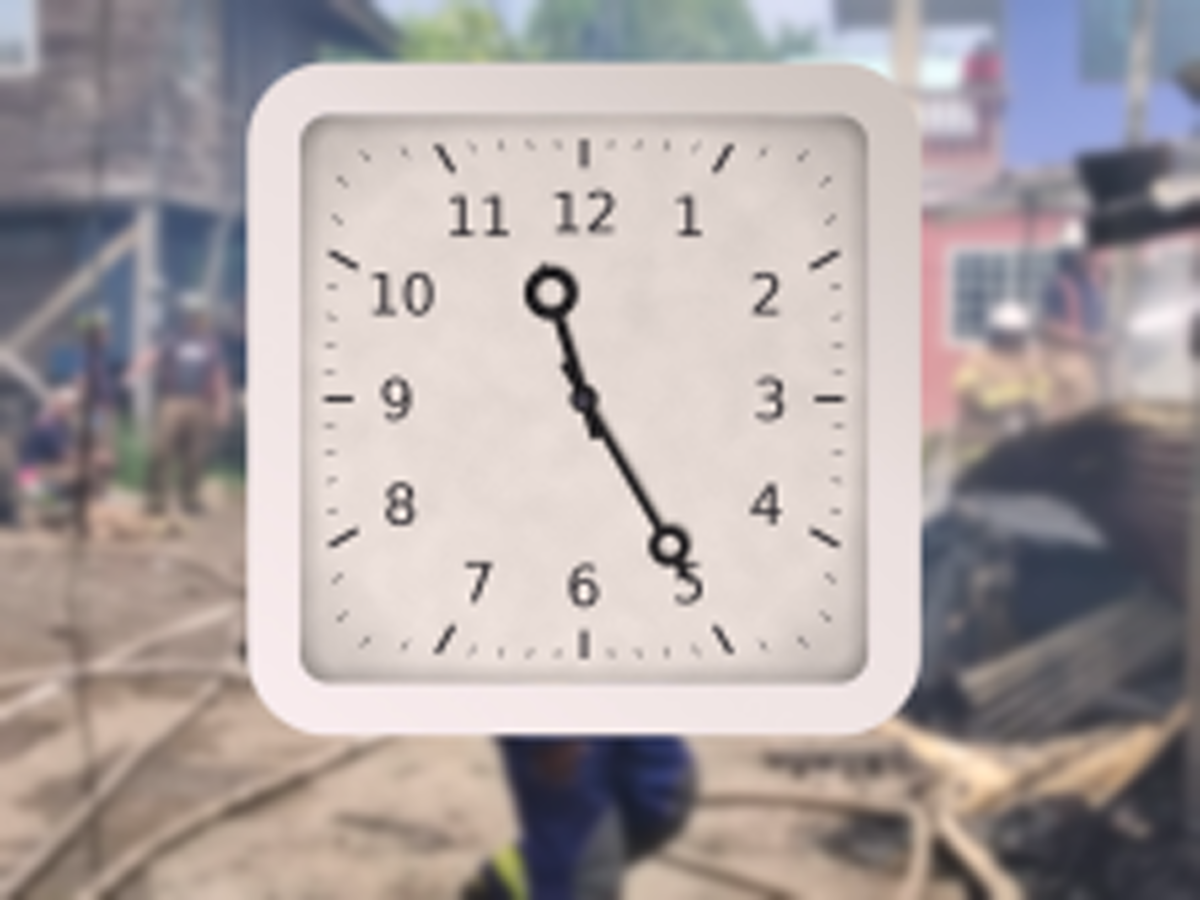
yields 11h25
